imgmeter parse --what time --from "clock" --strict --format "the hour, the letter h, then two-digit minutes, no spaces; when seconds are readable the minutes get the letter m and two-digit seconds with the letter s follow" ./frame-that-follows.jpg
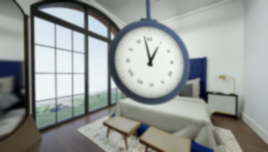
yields 12h58
